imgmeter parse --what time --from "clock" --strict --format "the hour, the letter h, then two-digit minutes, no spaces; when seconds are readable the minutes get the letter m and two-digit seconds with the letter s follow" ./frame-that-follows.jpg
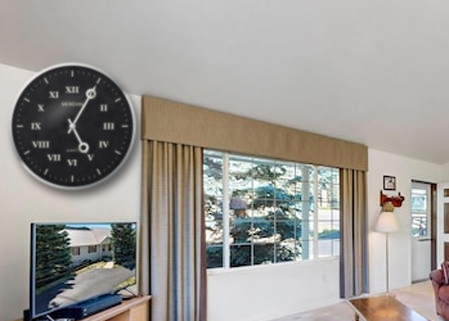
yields 5h05
